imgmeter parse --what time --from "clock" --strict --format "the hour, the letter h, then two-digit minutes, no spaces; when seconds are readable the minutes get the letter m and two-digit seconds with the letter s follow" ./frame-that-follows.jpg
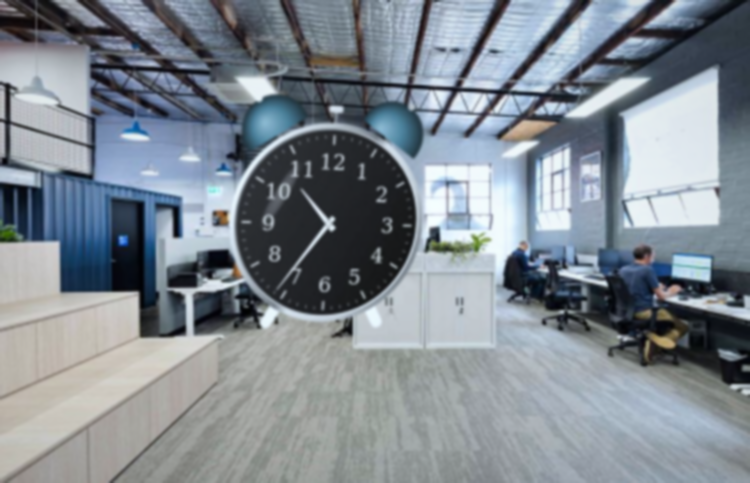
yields 10h36
